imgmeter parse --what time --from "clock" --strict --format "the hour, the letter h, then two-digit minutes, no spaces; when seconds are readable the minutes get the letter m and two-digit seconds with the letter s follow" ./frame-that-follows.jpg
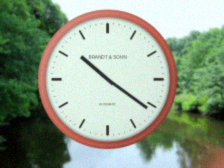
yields 10h21
